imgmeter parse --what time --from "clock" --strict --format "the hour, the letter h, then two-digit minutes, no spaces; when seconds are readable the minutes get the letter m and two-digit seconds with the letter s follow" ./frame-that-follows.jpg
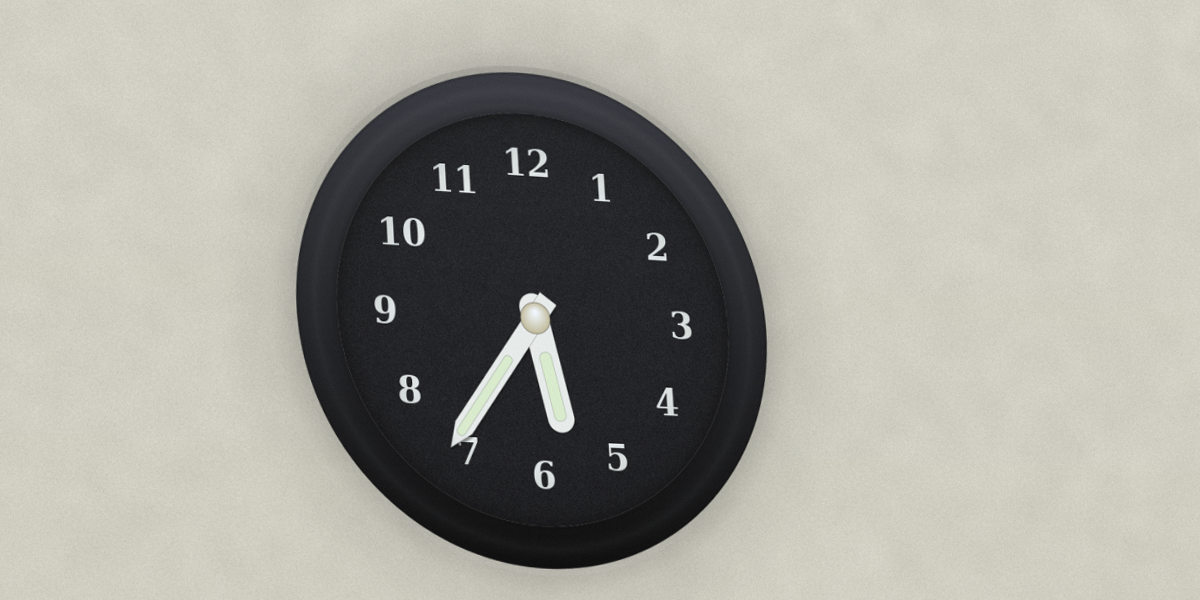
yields 5h36
